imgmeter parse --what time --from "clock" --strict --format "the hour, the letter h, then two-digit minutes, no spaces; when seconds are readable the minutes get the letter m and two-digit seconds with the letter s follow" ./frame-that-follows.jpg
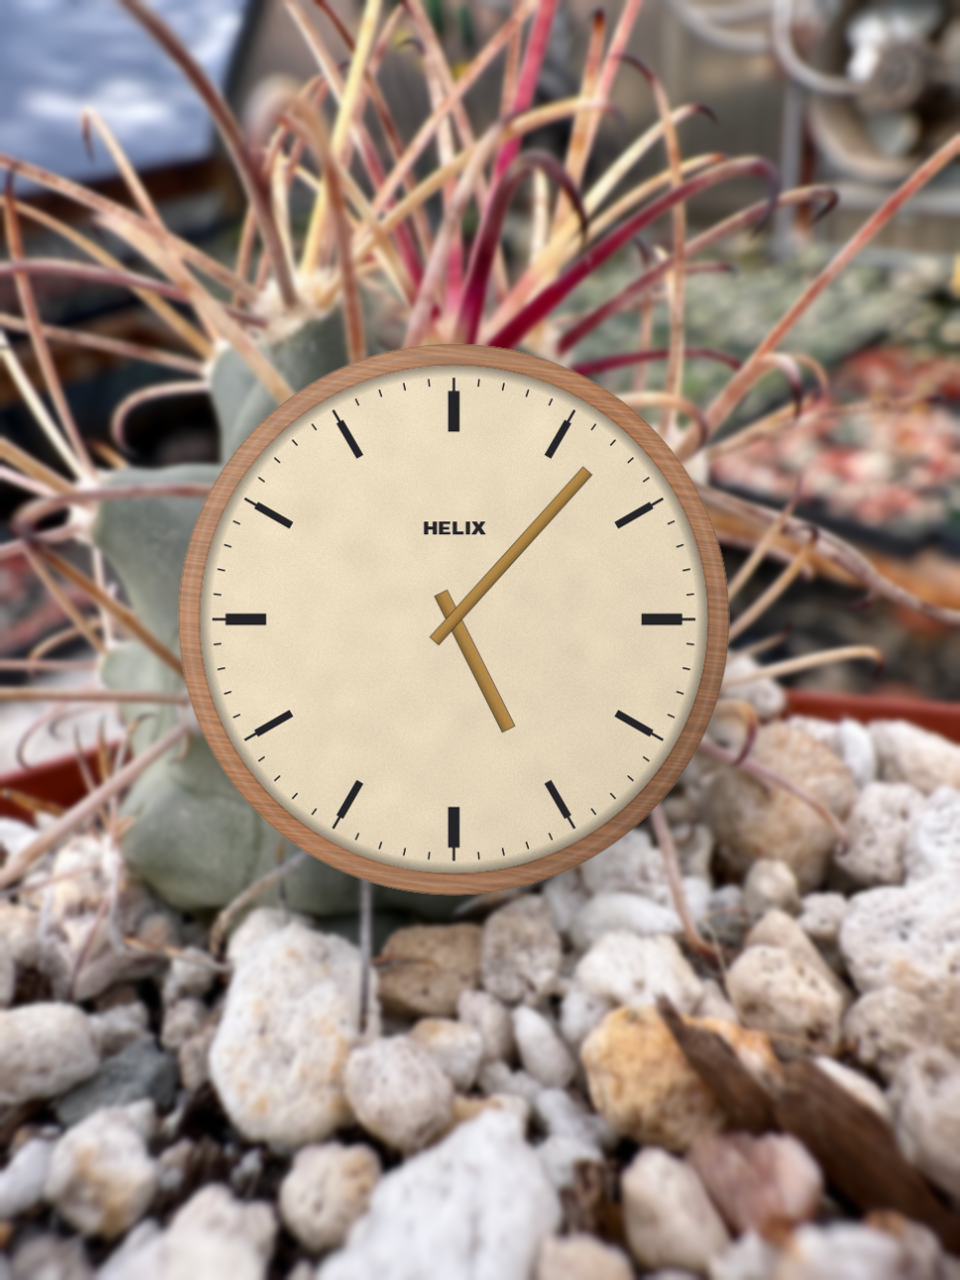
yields 5h07
